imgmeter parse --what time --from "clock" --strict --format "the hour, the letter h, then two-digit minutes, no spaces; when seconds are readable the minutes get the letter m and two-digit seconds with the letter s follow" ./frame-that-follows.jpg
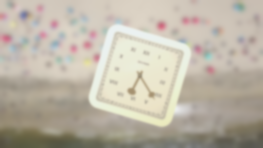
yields 6h22
